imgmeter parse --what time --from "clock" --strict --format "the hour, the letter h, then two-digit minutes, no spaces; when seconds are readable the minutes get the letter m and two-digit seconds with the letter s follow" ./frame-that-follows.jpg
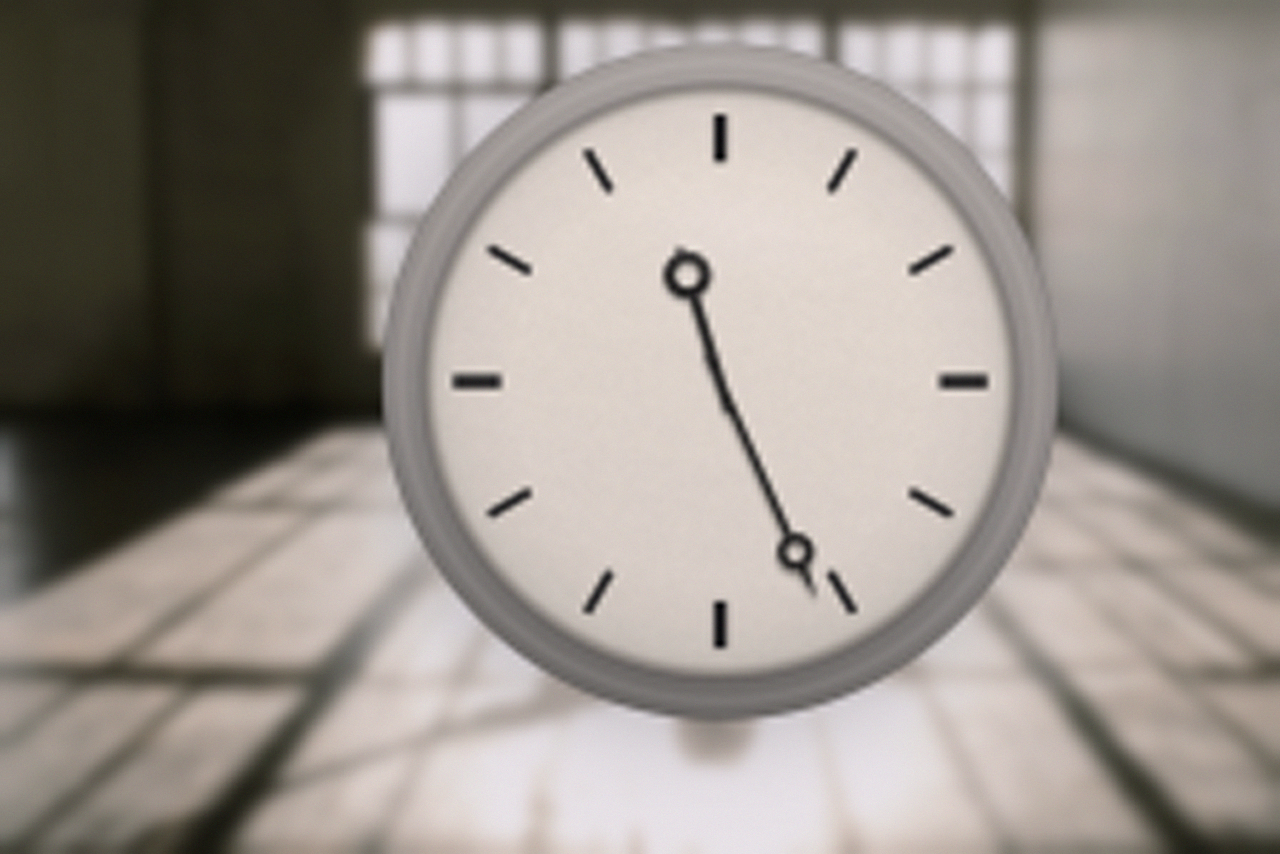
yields 11h26
